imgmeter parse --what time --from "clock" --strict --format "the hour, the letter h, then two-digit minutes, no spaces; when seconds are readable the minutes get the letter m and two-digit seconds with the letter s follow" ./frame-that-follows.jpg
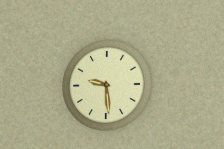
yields 9h29
